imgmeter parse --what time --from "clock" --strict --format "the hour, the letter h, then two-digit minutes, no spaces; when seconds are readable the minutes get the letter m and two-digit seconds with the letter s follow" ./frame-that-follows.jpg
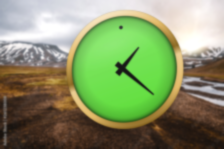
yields 1h22
